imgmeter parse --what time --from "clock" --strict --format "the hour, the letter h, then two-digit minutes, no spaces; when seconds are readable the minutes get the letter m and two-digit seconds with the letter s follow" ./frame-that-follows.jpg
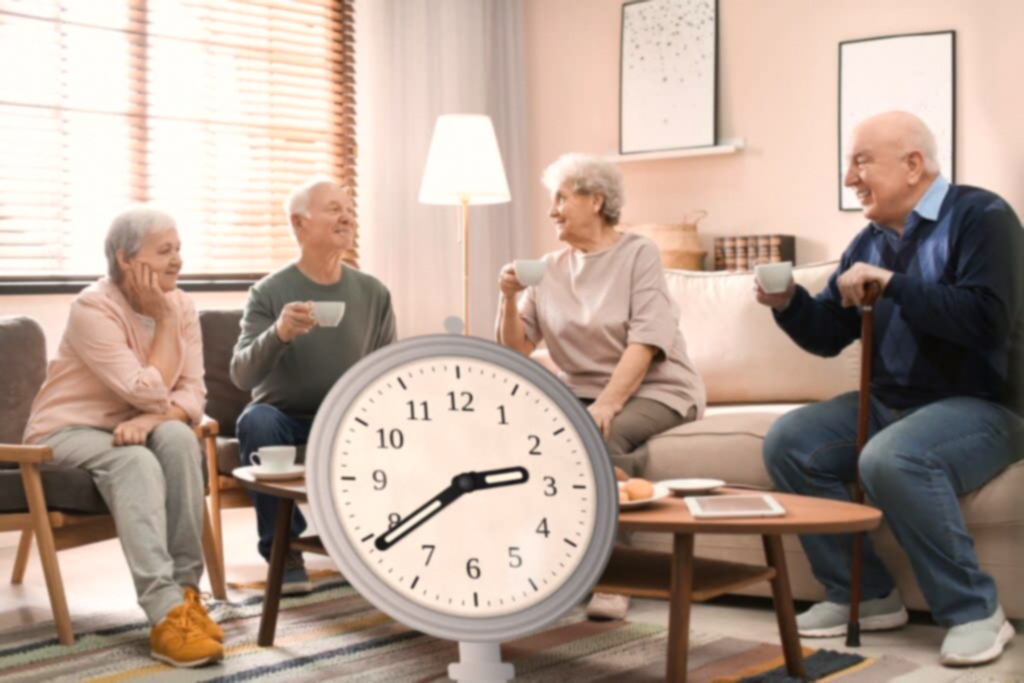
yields 2h39
